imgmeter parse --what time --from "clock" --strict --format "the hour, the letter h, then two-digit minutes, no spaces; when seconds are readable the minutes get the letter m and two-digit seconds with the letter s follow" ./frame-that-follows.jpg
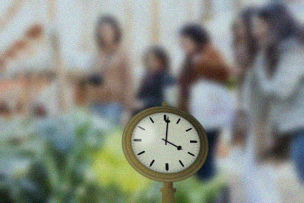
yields 4h01
